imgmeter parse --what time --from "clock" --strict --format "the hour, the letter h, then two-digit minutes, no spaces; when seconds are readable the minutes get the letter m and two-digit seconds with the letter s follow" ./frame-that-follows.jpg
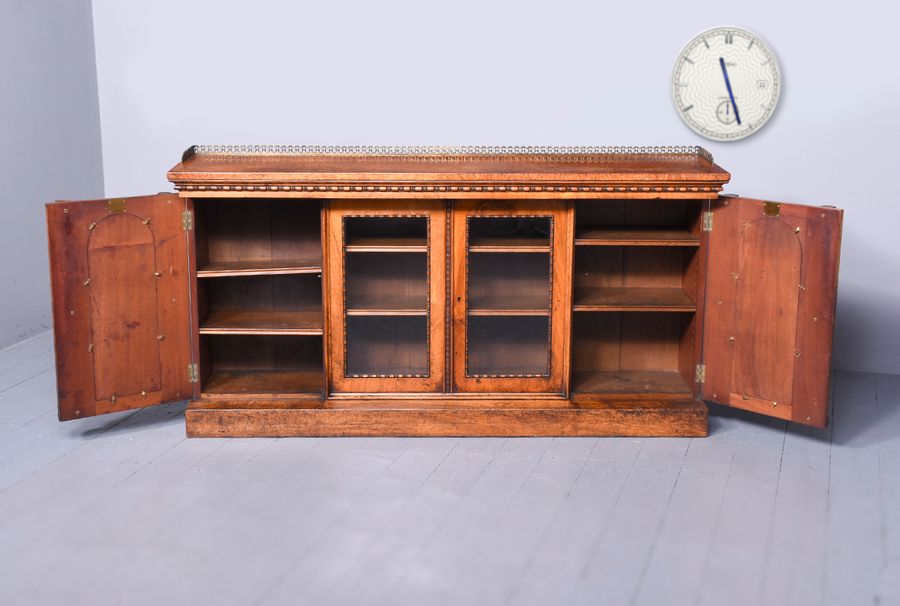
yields 11h27
